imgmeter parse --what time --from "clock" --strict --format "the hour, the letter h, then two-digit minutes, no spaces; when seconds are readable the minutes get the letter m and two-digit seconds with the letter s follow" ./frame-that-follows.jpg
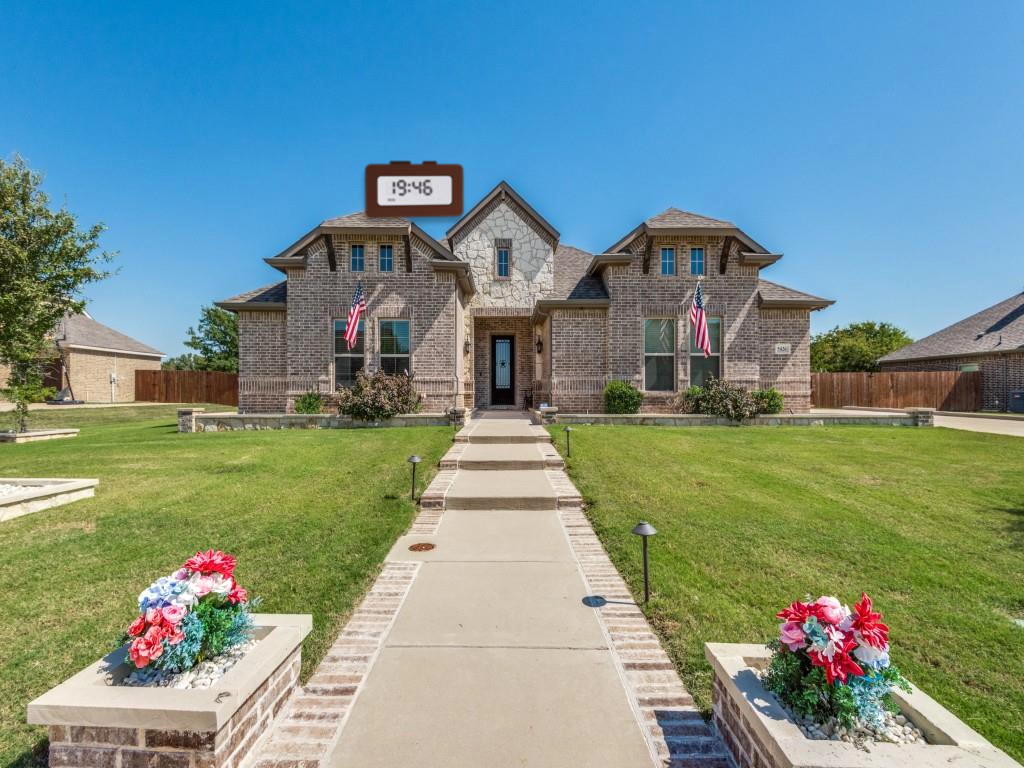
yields 19h46
